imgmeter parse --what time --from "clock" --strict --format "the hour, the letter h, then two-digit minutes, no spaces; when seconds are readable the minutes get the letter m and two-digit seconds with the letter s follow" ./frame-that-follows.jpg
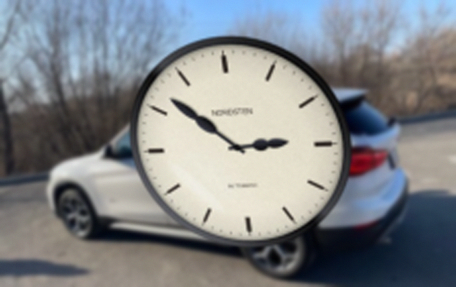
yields 2h52
